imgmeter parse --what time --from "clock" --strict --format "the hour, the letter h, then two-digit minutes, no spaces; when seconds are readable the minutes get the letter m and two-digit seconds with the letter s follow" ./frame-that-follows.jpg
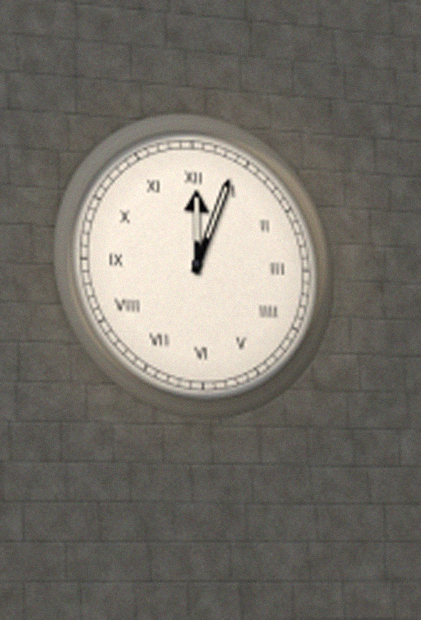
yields 12h04
